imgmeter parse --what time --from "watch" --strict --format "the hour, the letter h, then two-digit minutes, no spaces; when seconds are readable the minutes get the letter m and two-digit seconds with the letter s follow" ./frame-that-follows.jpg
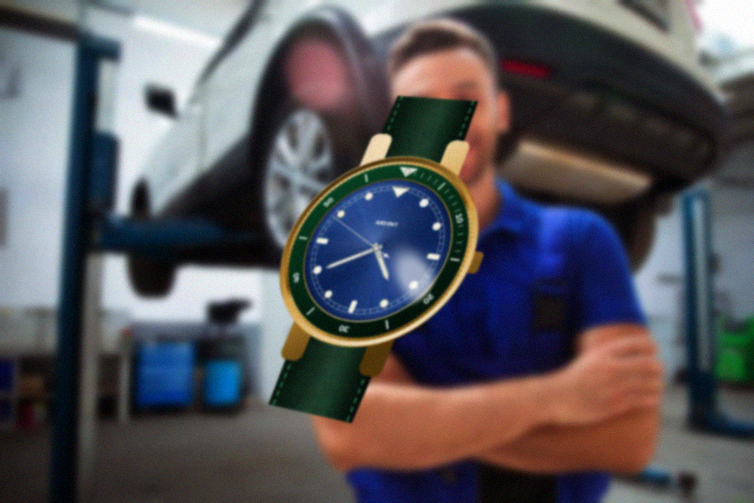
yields 4h39m49s
